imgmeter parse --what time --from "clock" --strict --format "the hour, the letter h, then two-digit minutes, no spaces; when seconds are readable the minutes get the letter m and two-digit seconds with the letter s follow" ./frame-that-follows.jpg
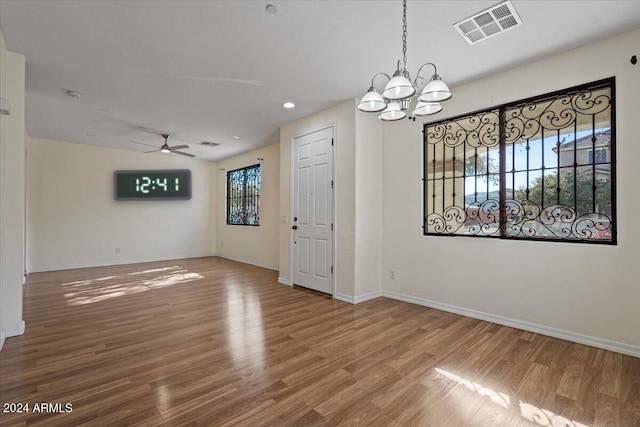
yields 12h41
